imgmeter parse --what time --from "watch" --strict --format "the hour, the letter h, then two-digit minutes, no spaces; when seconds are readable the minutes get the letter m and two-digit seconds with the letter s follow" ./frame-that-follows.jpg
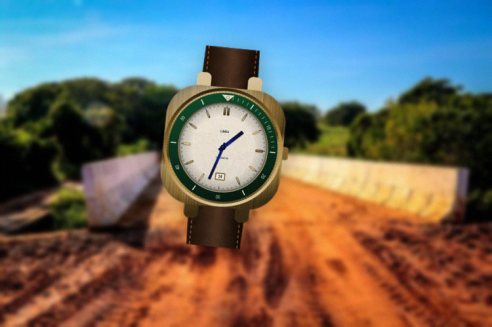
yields 1h33
